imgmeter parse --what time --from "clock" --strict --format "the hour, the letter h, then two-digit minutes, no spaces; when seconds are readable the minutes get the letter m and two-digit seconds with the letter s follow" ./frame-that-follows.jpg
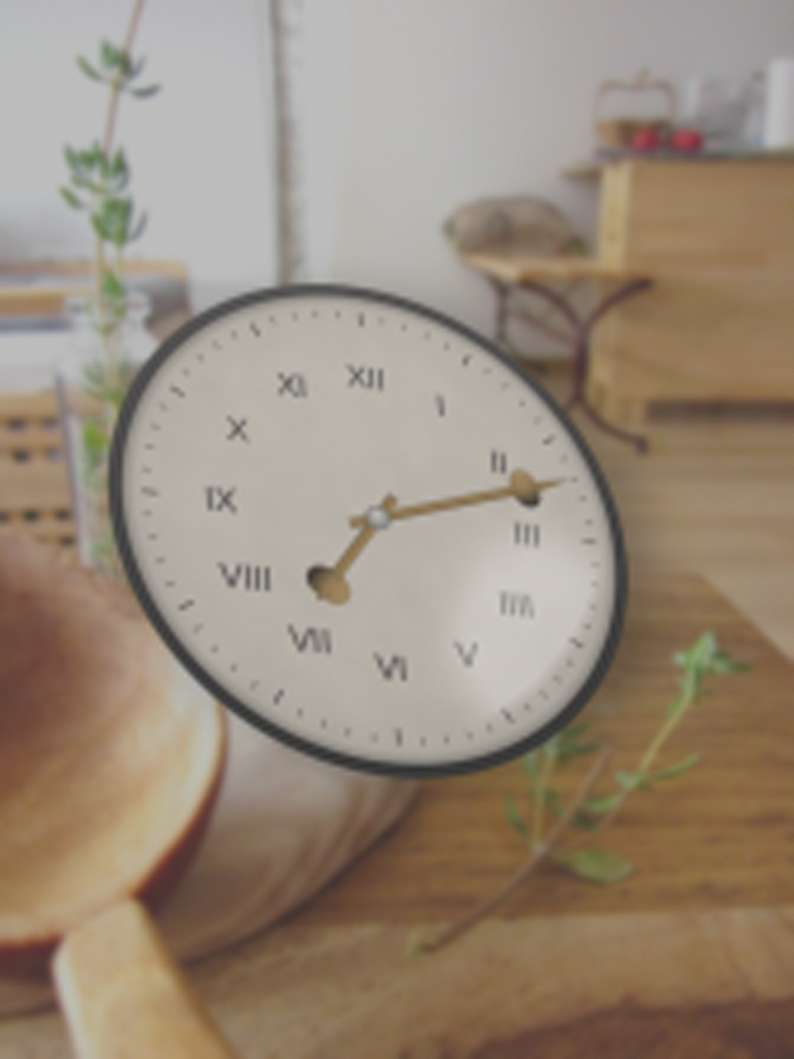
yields 7h12
